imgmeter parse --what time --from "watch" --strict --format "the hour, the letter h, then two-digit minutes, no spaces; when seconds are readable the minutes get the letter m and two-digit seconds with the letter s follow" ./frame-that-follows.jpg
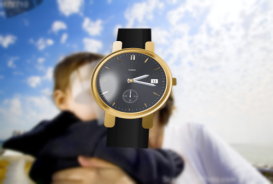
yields 2h17
